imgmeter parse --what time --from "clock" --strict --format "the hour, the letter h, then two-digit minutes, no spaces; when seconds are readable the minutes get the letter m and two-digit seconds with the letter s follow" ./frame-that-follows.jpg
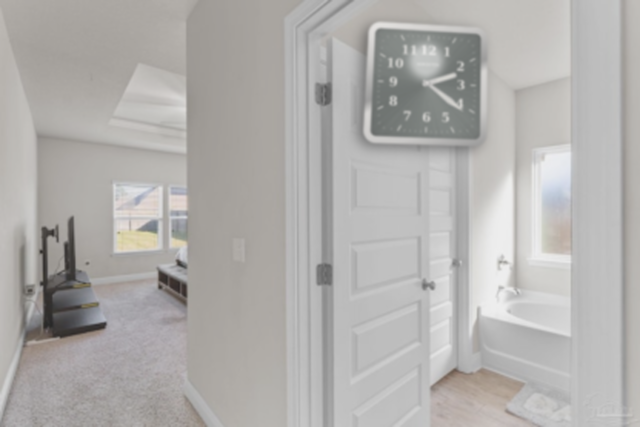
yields 2h21
